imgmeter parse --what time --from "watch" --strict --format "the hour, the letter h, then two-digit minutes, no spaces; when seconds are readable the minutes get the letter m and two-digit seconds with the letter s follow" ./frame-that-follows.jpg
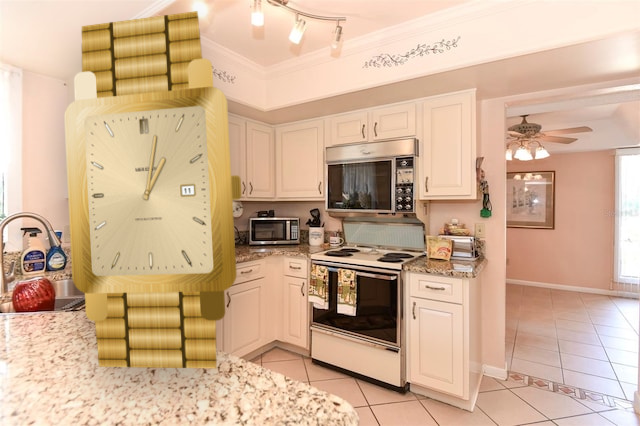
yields 1h02
